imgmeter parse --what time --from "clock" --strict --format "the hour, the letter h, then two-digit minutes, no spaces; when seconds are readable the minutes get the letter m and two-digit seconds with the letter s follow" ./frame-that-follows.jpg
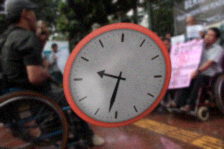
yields 9h32
